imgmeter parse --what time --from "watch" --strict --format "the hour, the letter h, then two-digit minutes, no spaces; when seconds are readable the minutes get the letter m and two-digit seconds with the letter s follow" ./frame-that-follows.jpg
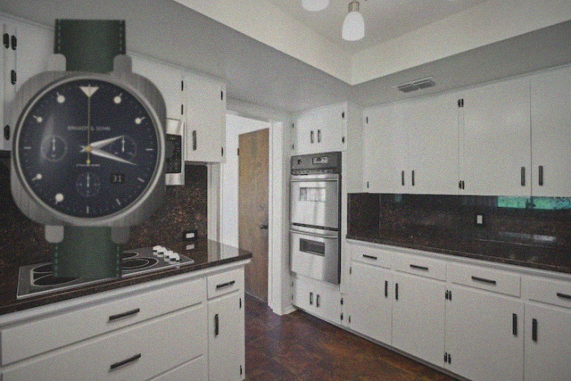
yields 2h18
